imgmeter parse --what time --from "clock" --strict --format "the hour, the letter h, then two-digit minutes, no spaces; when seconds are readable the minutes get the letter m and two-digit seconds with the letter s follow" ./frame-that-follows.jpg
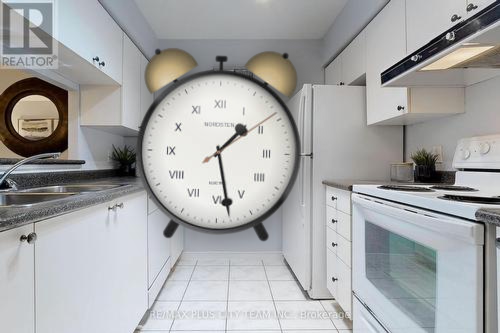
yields 1h28m09s
